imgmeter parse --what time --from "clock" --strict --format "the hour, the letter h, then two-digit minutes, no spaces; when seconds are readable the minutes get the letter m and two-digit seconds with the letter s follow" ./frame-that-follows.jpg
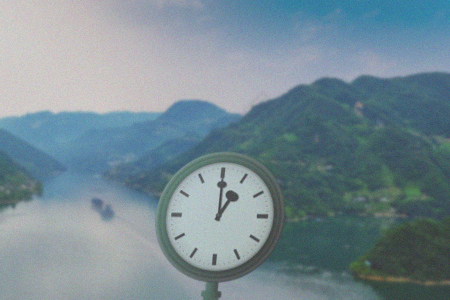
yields 1h00
